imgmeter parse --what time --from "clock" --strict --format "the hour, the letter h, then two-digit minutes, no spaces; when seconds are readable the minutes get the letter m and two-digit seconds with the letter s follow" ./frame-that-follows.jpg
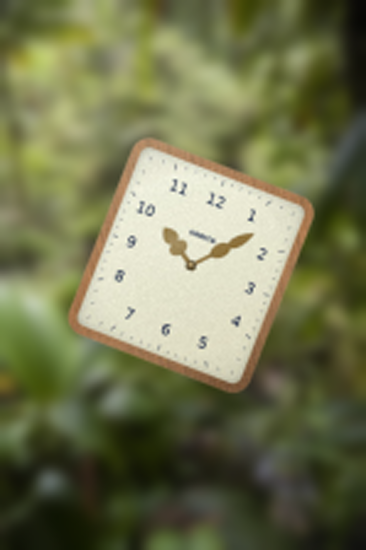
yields 10h07
